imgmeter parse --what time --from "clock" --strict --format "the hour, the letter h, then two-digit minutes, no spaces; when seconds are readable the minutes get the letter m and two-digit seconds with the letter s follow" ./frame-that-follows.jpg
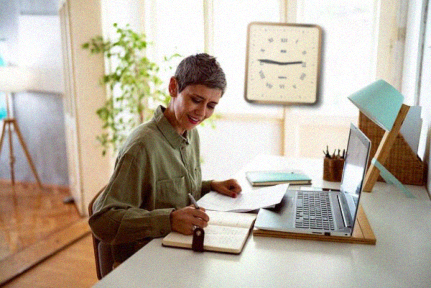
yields 2h46
